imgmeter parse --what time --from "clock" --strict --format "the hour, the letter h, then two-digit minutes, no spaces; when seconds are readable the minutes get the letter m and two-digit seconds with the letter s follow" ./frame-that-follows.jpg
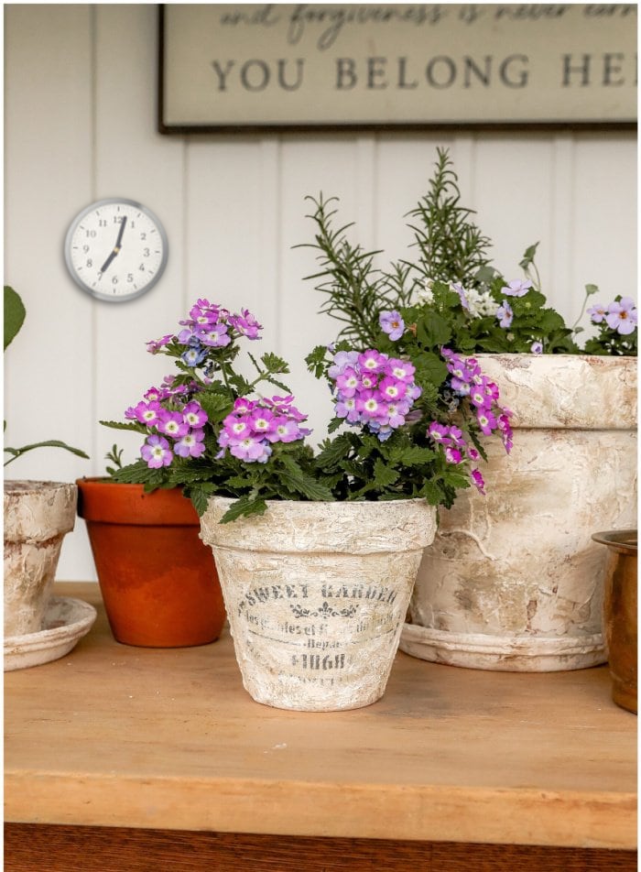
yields 7h02
